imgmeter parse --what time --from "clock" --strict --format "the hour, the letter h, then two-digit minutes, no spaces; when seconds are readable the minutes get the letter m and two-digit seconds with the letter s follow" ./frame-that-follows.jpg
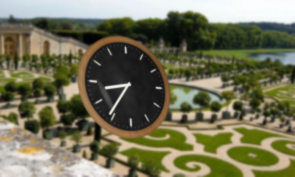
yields 8h36
